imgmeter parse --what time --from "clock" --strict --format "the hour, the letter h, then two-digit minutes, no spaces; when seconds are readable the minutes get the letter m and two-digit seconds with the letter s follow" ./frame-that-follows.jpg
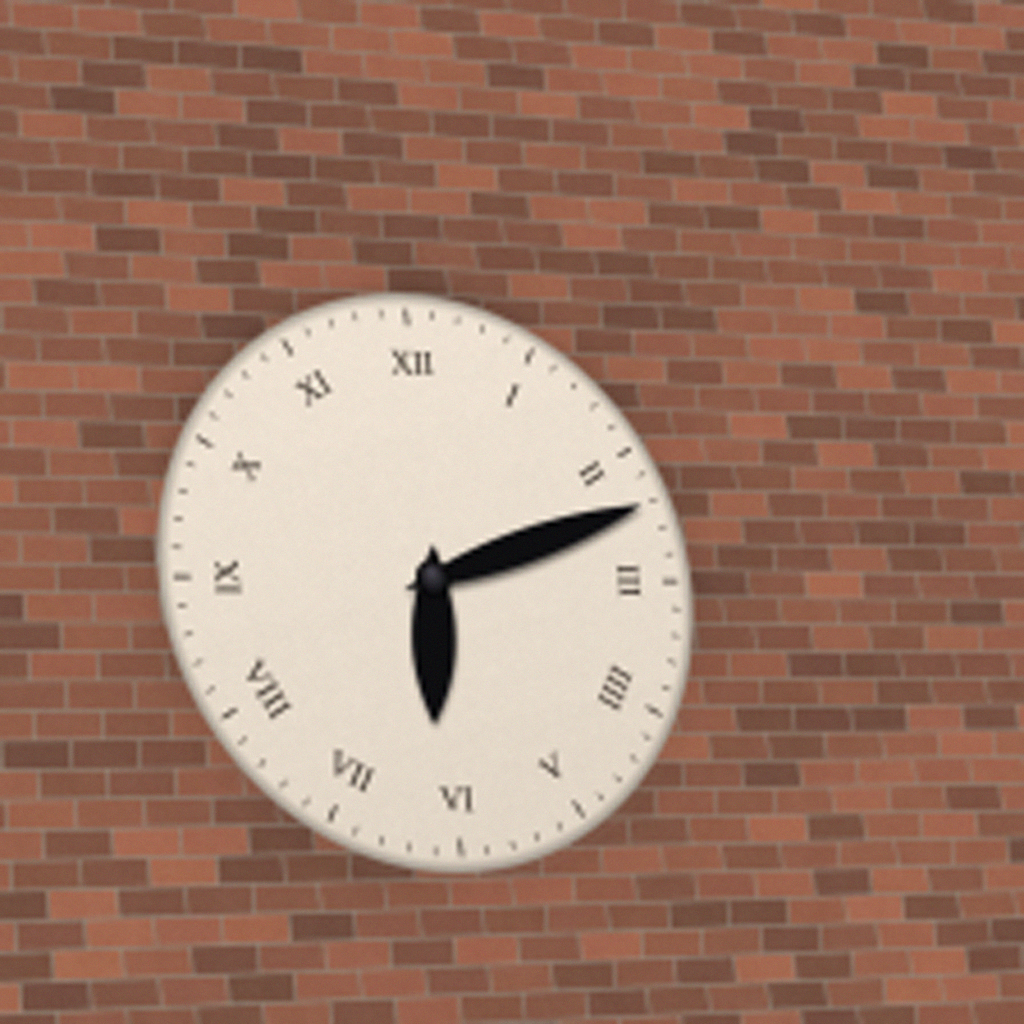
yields 6h12
